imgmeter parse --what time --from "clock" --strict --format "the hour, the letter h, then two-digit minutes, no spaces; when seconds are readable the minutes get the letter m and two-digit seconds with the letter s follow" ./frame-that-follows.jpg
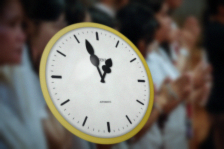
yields 12h57
